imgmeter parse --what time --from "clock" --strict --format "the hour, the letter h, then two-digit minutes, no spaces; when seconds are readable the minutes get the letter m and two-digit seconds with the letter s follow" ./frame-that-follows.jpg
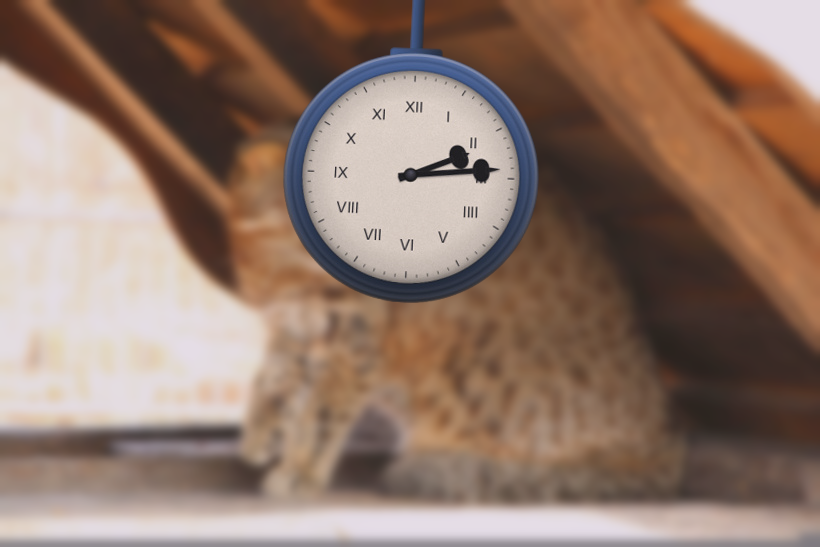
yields 2h14
